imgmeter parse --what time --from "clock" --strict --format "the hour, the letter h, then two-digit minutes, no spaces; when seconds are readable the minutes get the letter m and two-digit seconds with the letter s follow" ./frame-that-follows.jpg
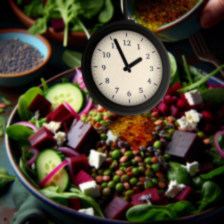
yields 1h56
